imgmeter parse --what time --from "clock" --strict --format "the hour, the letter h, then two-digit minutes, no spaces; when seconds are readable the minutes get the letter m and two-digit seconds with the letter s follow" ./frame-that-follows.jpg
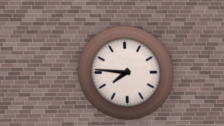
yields 7h46
